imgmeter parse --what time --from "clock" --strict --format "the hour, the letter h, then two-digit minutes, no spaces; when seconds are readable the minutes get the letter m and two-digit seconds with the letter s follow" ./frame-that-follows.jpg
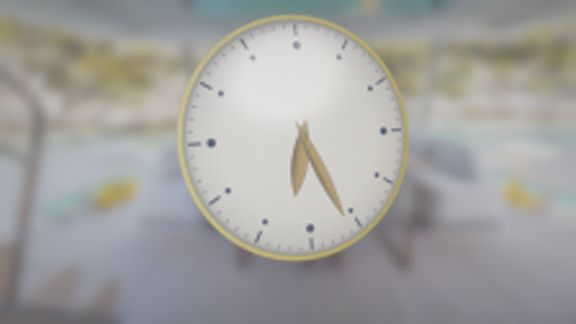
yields 6h26
